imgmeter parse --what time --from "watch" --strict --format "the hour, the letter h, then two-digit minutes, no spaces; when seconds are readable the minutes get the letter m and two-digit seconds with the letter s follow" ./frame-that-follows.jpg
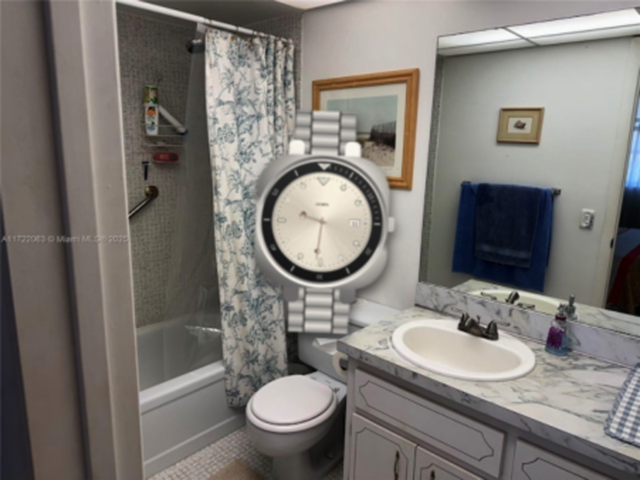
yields 9h31
